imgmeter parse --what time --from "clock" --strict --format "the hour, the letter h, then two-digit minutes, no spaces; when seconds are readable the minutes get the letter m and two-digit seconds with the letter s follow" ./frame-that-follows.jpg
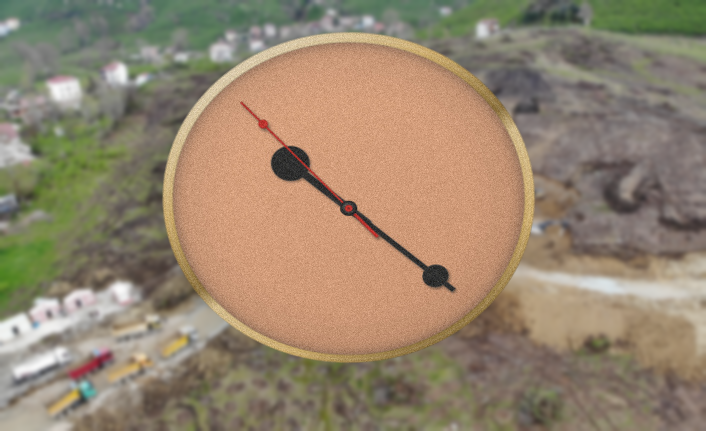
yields 10h21m53s
